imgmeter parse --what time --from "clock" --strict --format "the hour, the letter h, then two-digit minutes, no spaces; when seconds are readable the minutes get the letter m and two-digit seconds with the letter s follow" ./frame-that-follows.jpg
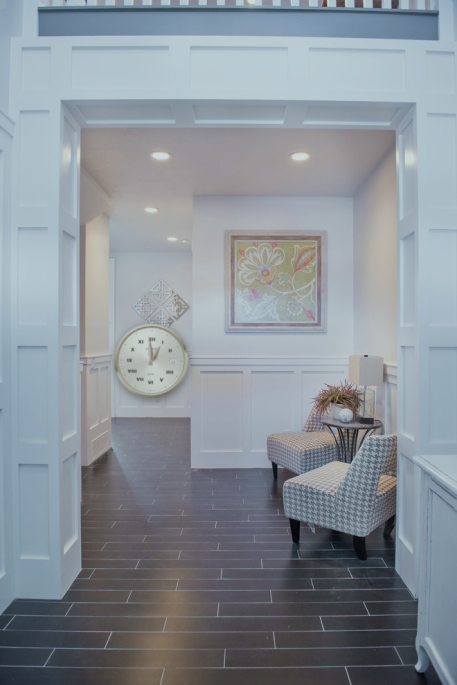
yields 12h59
